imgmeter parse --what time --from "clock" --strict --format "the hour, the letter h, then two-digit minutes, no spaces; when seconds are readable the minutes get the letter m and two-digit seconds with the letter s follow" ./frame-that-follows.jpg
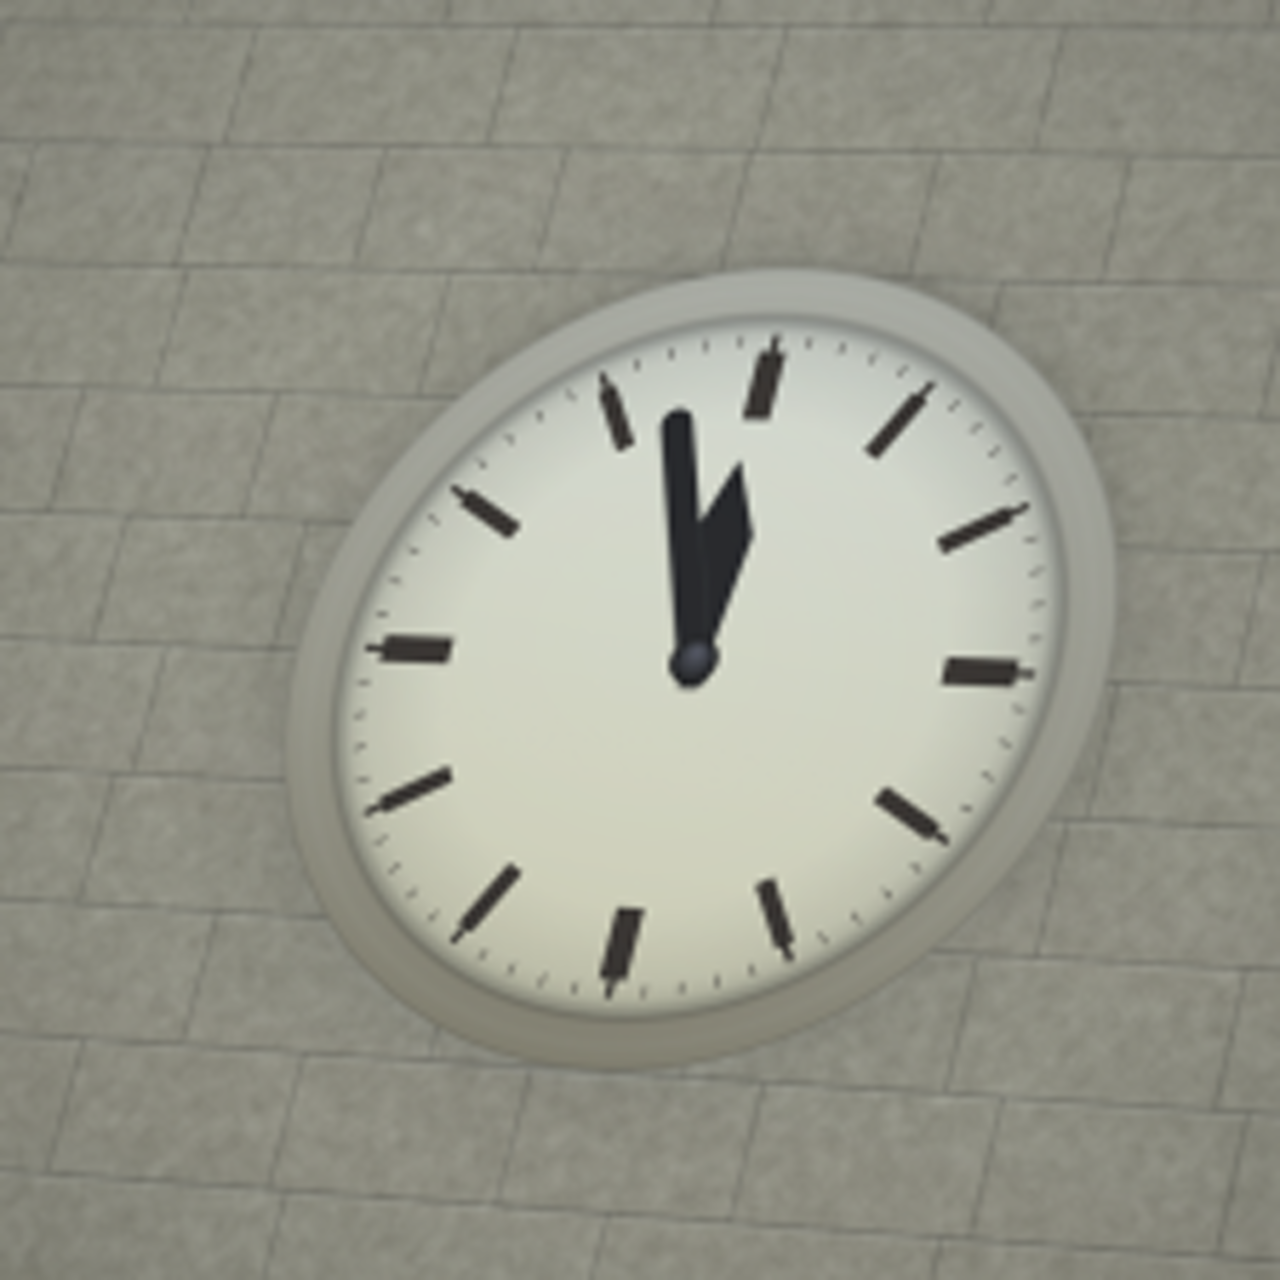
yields 11h57
